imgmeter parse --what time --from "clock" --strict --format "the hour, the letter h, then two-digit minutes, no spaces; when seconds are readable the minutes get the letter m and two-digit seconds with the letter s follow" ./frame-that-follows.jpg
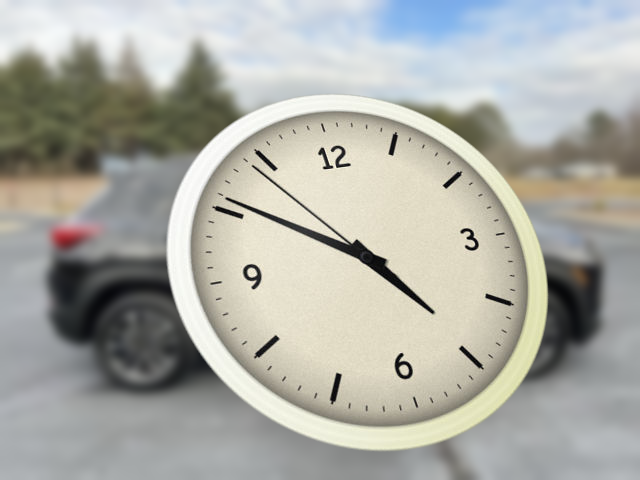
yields 4h50m54s
